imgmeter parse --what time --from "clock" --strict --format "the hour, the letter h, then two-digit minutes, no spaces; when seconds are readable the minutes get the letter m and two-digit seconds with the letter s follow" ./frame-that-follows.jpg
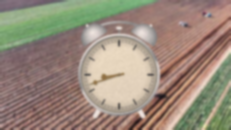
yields 8h42
